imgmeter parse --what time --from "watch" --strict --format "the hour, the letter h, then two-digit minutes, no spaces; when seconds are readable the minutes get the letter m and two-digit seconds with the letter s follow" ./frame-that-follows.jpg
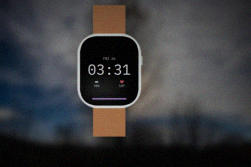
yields 3h31
